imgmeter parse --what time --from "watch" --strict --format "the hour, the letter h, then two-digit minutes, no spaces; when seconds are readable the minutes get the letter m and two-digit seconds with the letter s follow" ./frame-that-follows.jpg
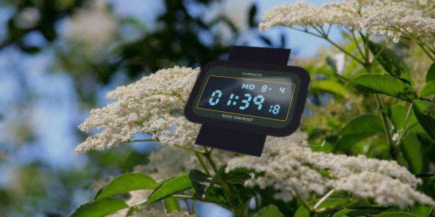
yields 1h39m18s
